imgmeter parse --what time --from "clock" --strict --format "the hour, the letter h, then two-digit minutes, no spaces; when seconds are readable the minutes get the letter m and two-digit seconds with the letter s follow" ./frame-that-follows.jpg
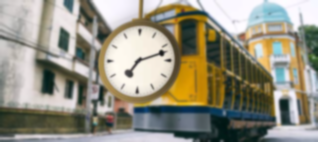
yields 7h12
